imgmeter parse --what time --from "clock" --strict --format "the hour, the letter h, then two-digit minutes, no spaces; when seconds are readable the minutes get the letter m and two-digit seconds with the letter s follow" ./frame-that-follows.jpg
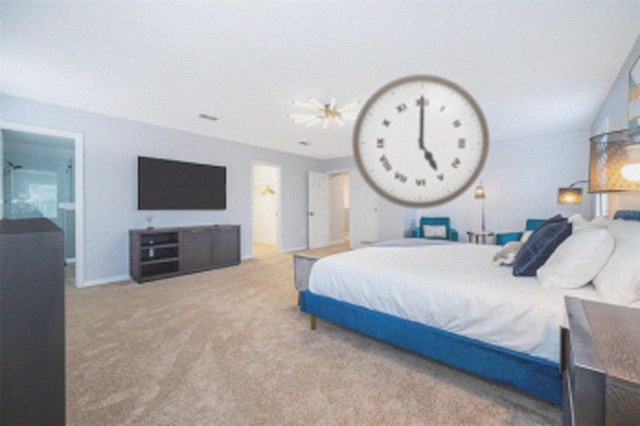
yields 5h00
